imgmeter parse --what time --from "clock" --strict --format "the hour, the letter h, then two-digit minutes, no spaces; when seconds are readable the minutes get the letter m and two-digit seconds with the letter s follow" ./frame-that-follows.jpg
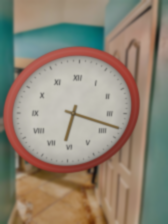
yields 6h18
